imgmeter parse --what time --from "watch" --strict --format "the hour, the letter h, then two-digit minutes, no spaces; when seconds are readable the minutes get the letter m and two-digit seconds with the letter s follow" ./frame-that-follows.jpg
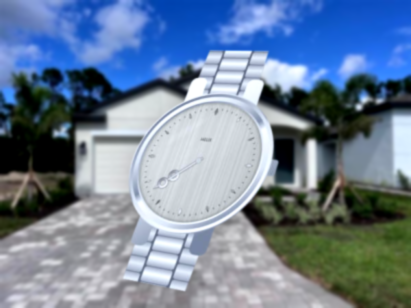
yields 7h38
